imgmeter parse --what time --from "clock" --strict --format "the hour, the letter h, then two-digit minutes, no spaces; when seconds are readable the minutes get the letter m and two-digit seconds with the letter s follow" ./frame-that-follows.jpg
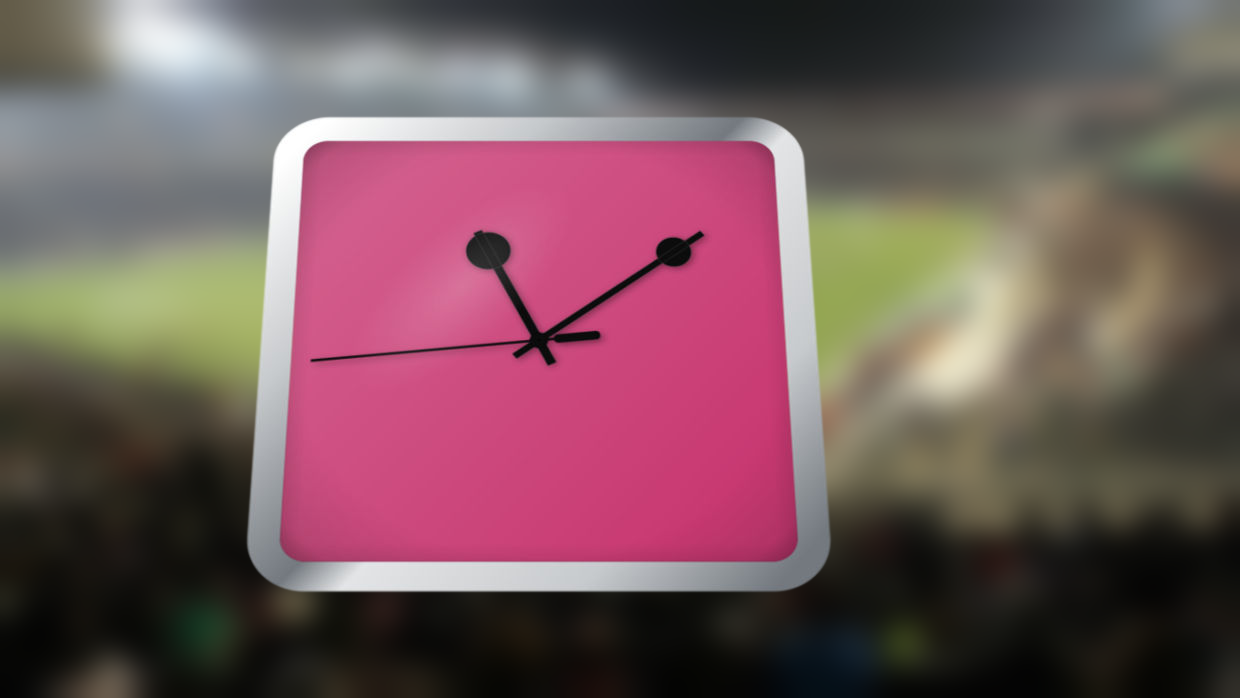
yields 11h08m44s
